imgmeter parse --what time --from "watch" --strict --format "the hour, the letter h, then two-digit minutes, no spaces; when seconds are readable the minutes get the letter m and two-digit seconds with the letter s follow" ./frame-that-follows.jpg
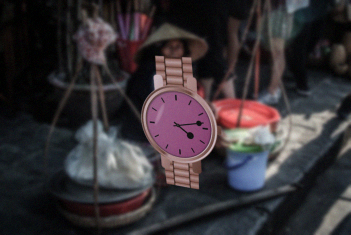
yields 4h13
